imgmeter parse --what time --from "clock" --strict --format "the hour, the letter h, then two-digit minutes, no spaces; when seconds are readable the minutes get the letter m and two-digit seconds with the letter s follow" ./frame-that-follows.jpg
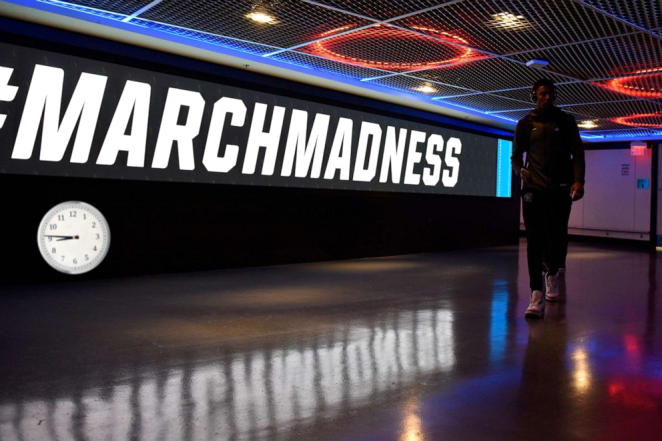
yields 8h46
